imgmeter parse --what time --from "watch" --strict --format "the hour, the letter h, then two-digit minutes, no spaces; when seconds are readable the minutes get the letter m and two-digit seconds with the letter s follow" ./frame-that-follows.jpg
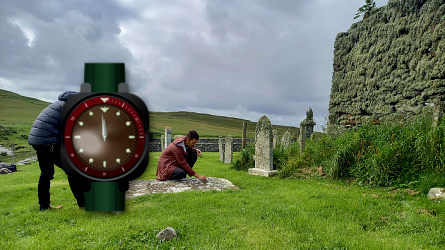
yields 11h59
